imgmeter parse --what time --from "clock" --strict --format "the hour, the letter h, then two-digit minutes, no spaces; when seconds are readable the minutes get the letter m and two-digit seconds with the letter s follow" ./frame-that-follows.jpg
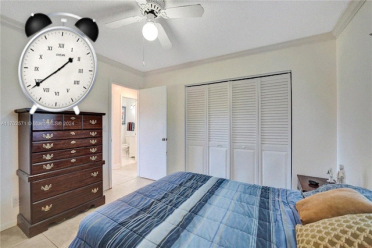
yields 1h39
